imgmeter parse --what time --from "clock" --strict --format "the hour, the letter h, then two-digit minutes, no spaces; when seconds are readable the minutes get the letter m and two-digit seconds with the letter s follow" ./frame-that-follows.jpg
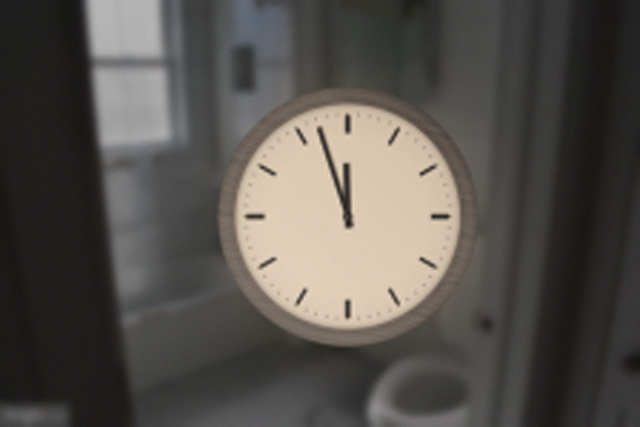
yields 11h57
